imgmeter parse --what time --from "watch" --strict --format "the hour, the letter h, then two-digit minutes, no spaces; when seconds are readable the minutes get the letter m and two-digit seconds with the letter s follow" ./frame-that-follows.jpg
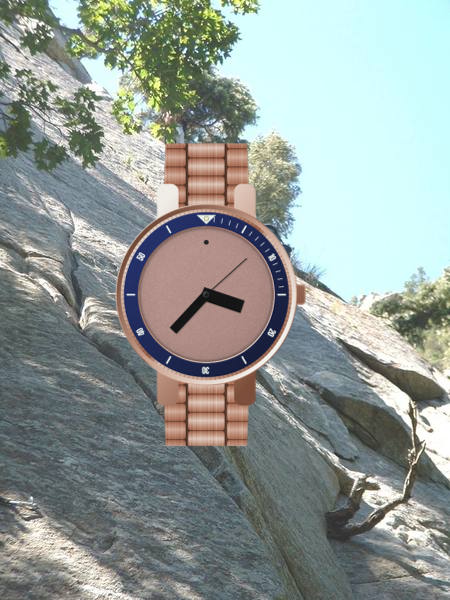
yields 3h37m08s
